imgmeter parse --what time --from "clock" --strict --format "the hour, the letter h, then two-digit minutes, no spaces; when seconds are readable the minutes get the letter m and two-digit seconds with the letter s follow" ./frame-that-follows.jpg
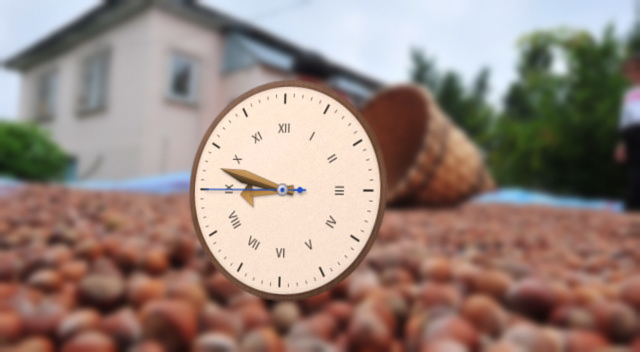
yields 8h47m45s
